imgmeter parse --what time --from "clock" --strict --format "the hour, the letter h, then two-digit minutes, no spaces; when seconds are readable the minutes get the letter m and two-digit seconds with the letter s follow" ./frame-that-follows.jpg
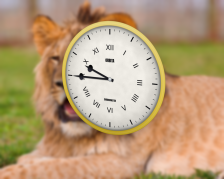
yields 9h45
